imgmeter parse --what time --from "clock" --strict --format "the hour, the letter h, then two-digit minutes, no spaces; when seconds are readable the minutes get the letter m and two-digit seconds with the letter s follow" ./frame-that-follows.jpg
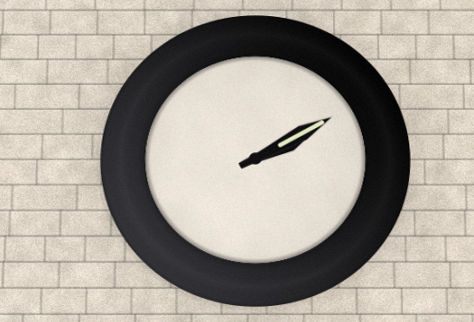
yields 2h10
